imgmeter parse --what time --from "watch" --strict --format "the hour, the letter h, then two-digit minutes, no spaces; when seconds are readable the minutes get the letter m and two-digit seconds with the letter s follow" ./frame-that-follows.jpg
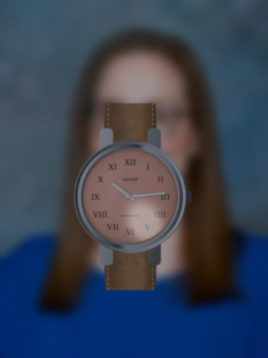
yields 10h14
